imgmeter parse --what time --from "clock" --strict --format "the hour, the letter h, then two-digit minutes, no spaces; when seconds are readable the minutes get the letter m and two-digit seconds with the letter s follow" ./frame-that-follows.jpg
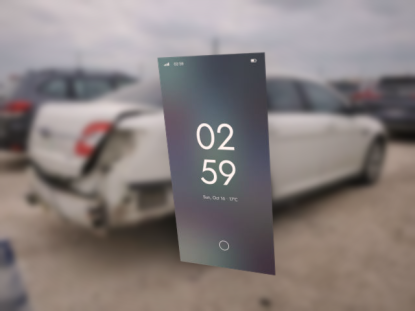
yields 2h59
